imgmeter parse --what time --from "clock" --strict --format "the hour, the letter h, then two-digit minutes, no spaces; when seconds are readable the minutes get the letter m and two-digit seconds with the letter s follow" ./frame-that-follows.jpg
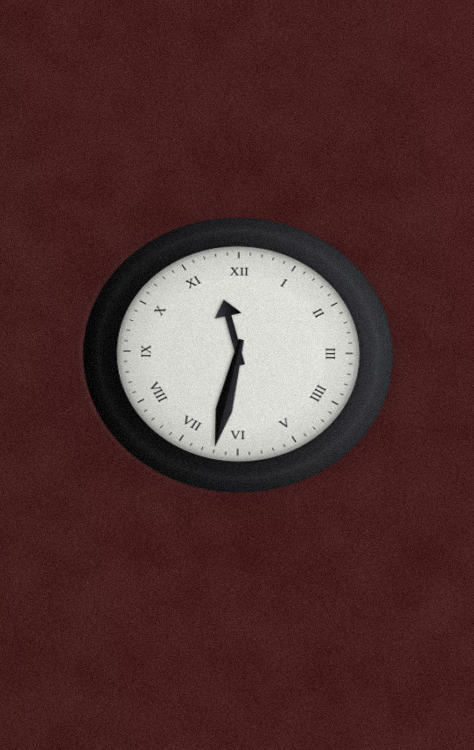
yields 11h32
